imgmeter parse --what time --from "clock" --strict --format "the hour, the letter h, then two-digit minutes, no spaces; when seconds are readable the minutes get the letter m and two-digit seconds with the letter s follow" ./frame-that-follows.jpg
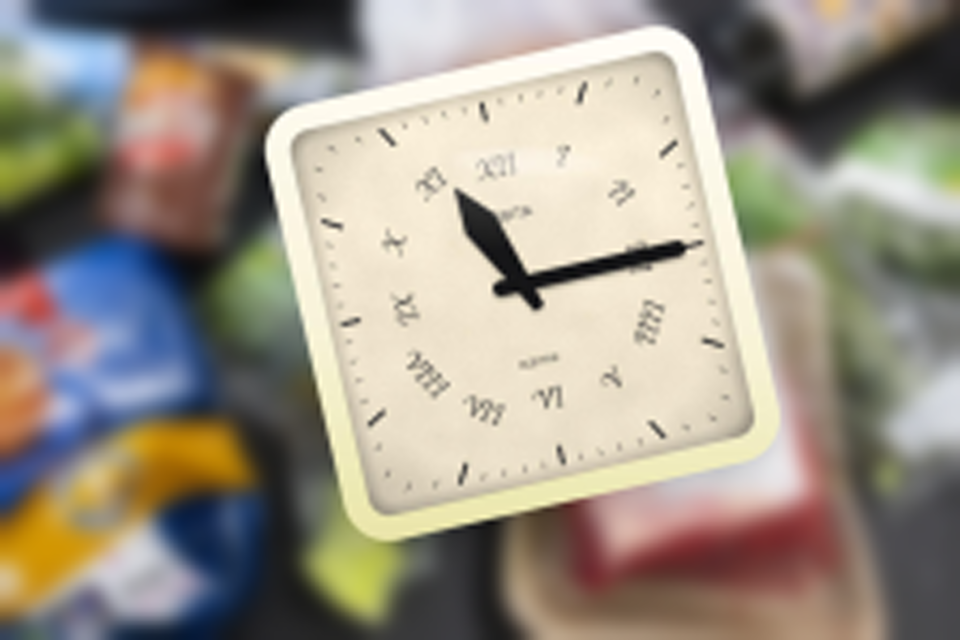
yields 11h15
